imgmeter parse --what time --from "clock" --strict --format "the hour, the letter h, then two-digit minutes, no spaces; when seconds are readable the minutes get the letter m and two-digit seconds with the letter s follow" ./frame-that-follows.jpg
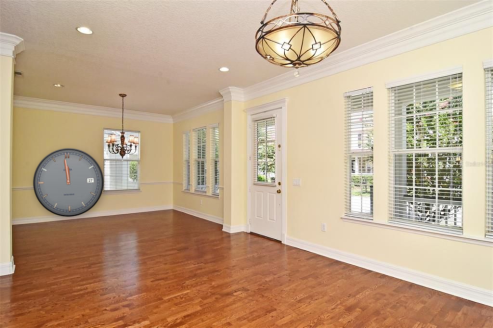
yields 11h59
